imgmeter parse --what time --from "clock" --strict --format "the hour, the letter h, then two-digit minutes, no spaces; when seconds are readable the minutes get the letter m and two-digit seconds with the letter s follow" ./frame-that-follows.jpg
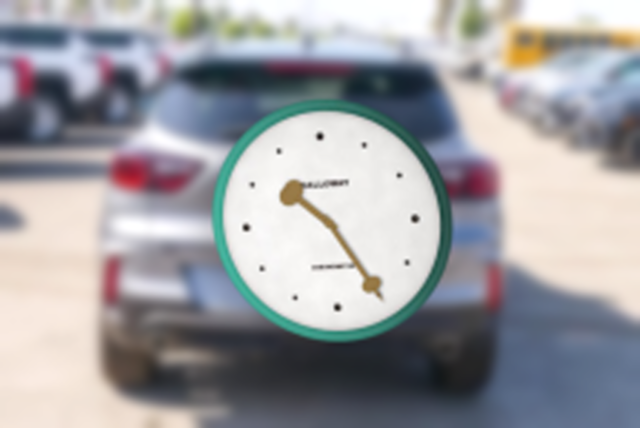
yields 10h25
